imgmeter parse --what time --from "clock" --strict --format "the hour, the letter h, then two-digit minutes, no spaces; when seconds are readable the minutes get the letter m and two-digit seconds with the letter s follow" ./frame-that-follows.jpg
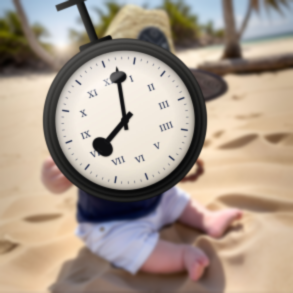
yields 8h02
